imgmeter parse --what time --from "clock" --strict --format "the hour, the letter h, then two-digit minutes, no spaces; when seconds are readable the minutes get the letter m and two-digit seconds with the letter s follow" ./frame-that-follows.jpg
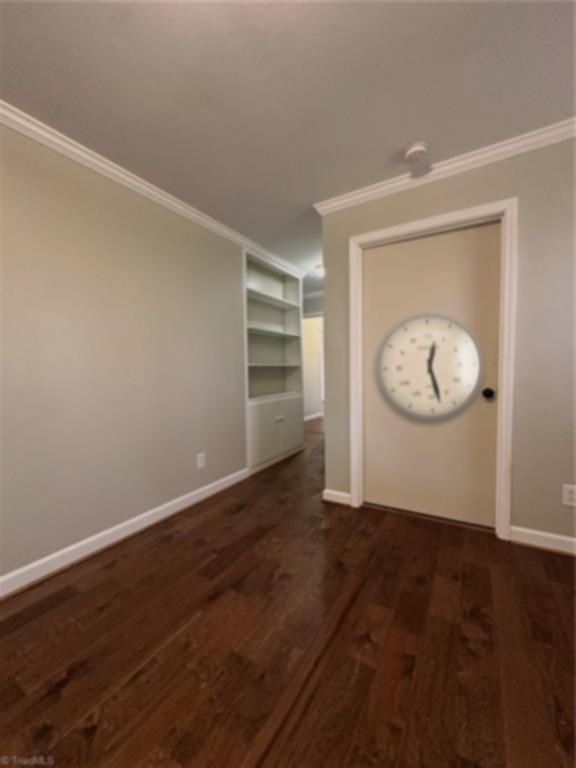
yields 12h28
